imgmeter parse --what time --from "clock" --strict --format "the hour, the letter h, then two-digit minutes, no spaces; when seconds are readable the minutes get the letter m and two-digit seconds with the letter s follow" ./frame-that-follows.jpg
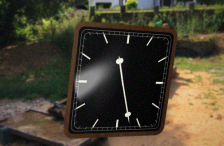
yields 11h27
